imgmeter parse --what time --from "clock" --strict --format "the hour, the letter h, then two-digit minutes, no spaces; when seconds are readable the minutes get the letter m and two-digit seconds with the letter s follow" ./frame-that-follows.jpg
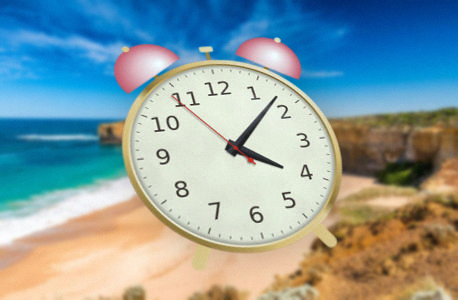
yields 4h07m54s
